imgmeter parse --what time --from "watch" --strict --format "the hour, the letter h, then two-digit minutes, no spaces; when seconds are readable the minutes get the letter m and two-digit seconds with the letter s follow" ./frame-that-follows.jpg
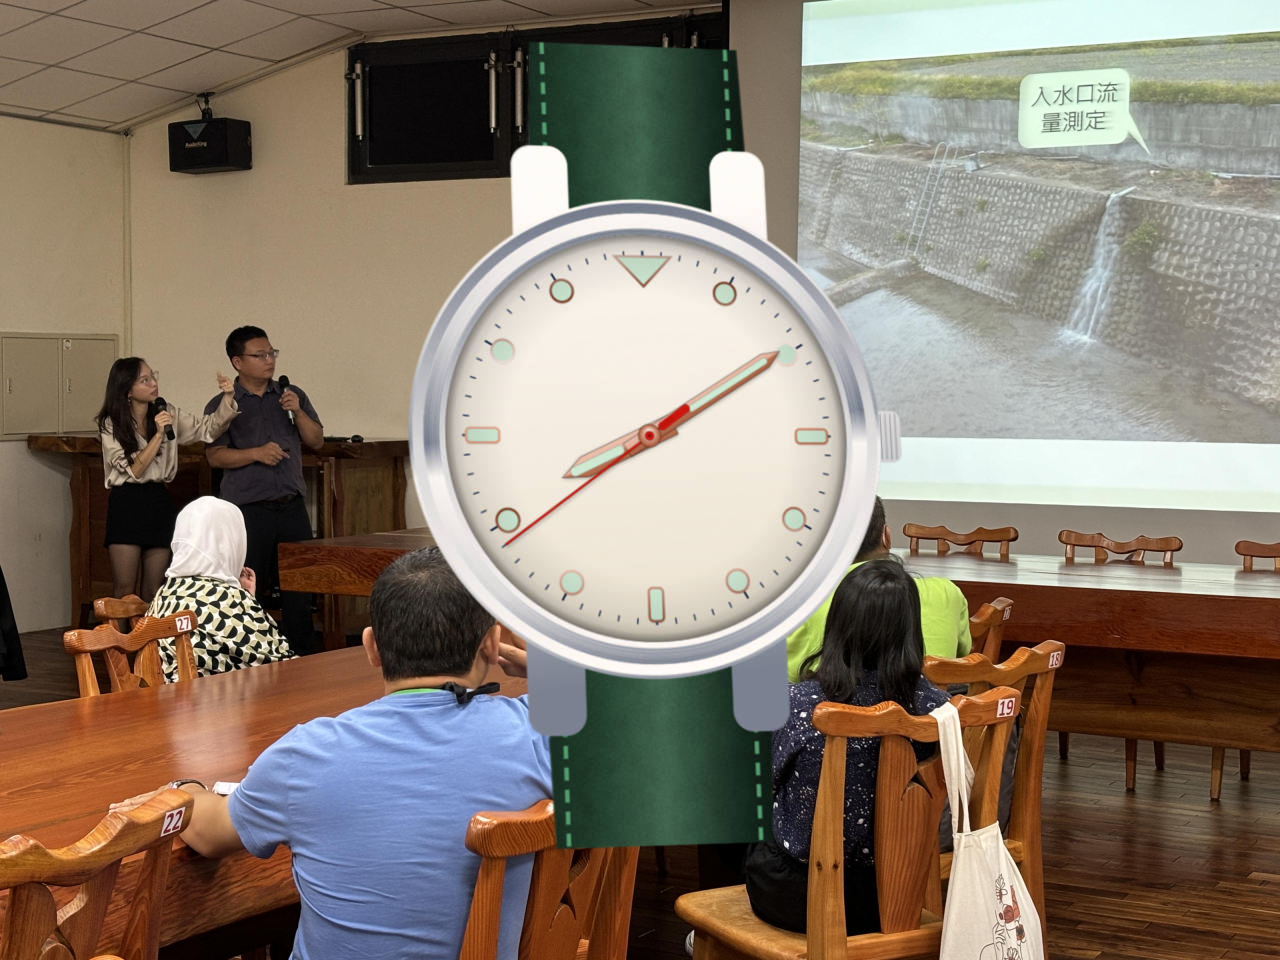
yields 8h09m39s
